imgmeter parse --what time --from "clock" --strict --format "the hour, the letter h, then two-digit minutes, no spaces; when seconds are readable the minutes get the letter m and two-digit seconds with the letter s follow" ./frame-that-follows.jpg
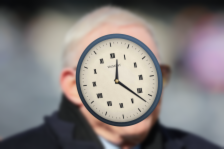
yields 12h22
